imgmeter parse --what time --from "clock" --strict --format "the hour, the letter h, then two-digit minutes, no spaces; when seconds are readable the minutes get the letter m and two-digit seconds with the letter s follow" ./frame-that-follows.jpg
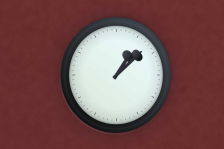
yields 1h08
